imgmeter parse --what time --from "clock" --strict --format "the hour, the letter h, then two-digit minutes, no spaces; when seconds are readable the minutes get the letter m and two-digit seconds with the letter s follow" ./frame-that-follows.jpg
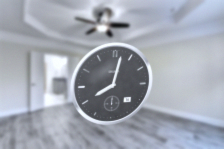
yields 8h02
